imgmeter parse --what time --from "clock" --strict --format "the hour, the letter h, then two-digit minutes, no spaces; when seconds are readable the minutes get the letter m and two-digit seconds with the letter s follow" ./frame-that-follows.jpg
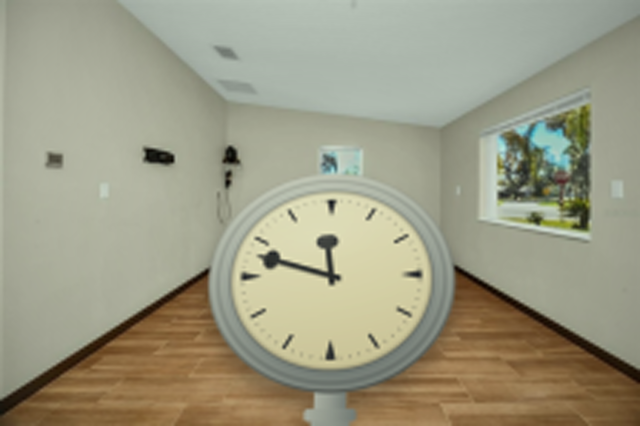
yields 11h48
